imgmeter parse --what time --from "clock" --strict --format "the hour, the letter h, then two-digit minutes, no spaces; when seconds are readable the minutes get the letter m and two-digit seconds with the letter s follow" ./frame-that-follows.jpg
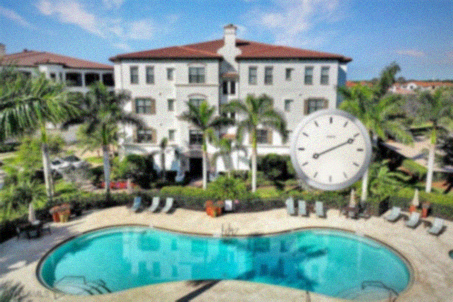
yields 8h11
